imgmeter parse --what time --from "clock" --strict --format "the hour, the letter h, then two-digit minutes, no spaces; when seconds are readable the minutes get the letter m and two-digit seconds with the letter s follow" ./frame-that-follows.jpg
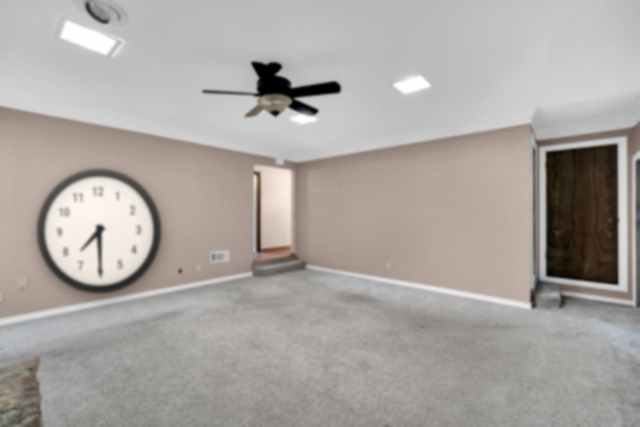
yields 7h30
